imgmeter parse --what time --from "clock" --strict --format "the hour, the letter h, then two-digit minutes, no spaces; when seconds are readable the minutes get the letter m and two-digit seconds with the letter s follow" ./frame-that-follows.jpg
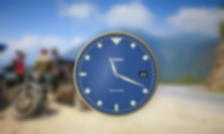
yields 11h19
